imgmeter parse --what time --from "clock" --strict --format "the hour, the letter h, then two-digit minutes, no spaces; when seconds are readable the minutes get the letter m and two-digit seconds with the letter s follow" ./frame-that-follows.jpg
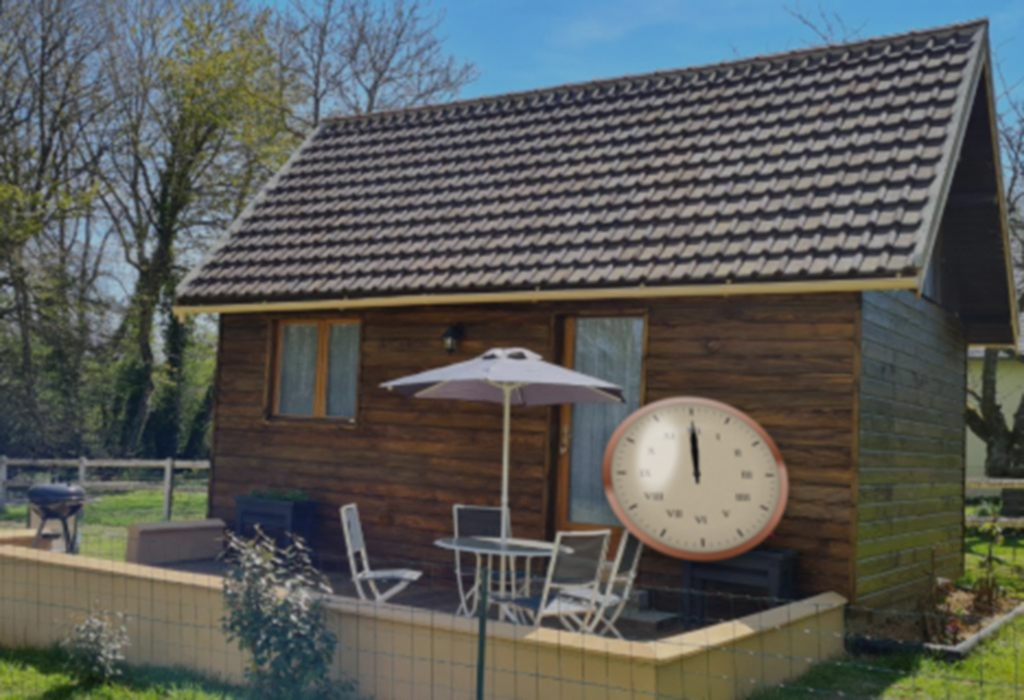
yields 12h00
